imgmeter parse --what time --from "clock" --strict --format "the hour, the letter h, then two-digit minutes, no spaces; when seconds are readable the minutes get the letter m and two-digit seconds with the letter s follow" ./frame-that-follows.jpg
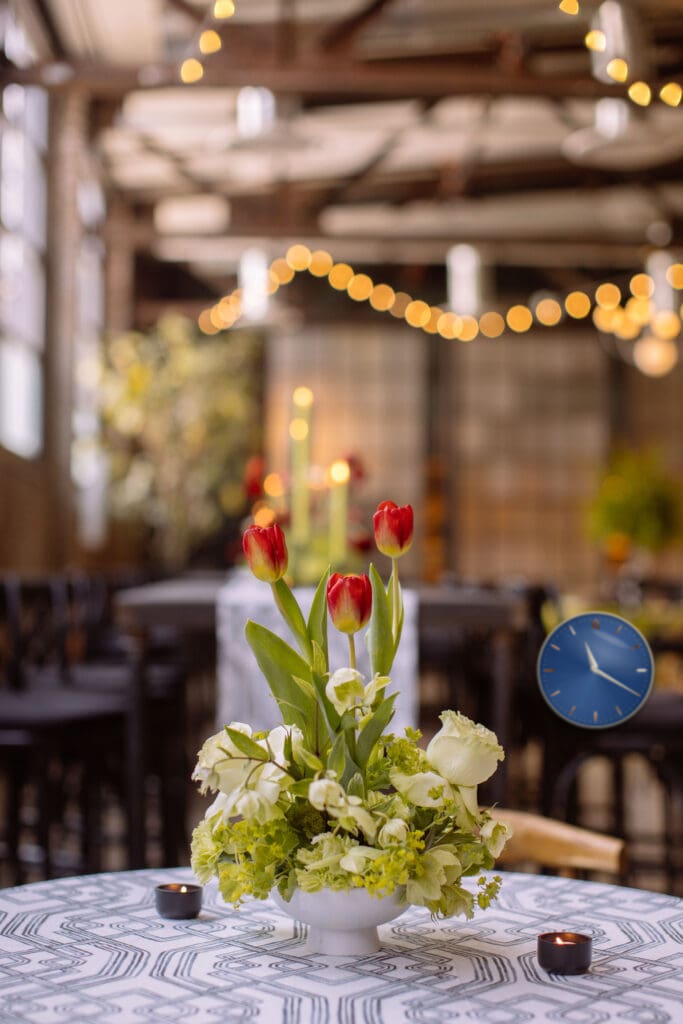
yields 11h20
